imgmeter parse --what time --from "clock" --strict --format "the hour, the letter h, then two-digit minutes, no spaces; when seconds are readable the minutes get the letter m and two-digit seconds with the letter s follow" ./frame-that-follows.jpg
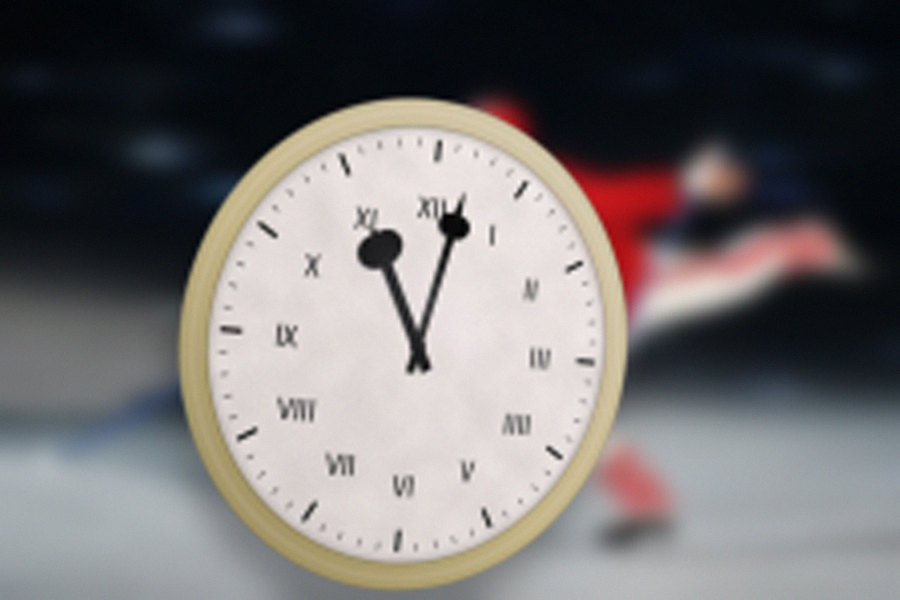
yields 11h02
